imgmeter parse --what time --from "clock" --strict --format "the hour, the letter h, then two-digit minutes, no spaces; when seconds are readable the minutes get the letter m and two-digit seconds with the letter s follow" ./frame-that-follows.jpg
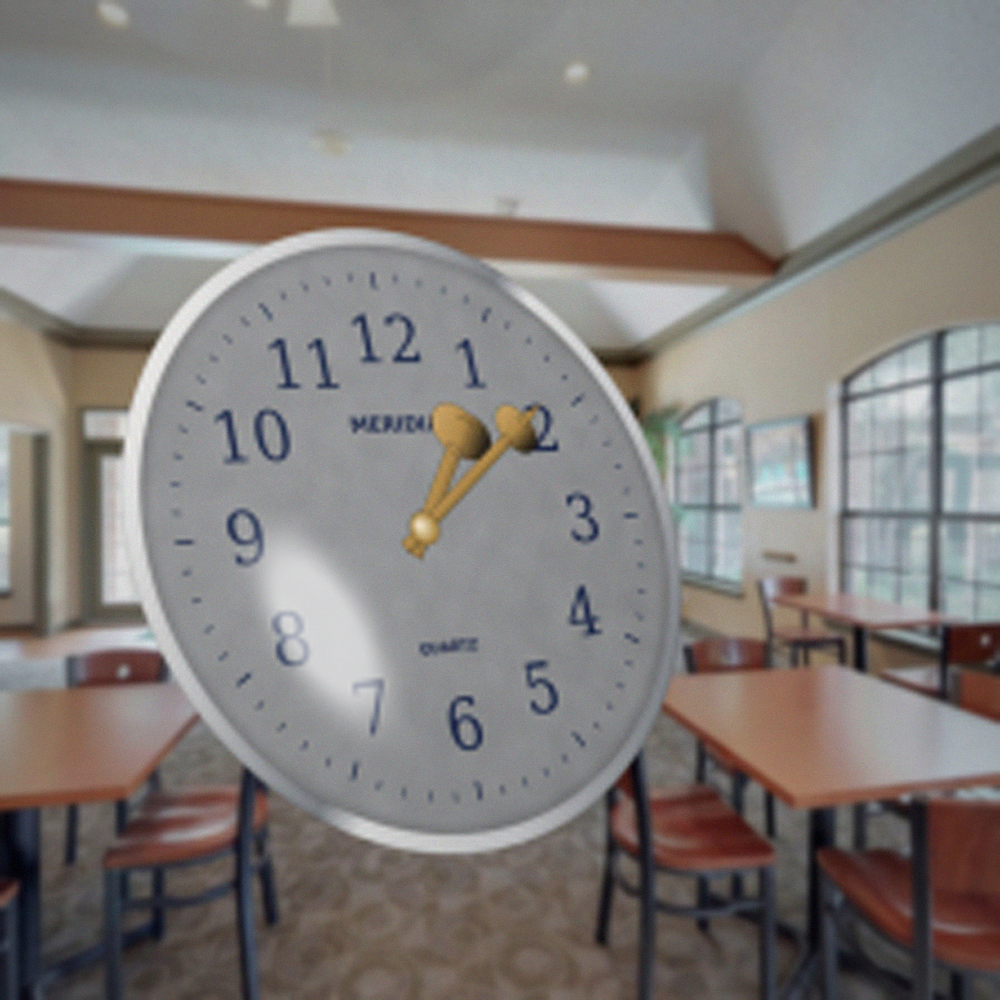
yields 1h09
